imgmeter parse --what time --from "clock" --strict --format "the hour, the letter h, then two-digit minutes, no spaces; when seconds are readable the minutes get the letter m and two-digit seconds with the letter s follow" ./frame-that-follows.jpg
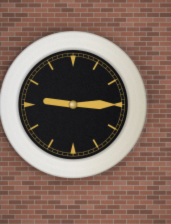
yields 9h15
